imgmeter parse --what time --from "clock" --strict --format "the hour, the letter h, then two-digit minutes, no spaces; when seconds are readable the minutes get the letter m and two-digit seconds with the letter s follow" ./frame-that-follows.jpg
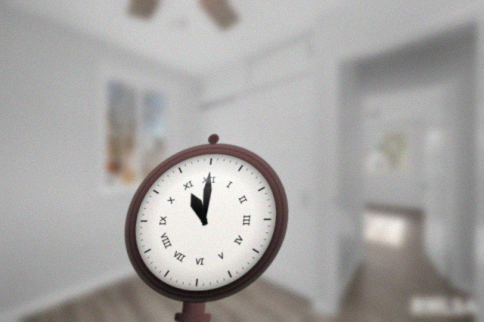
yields 11h00
